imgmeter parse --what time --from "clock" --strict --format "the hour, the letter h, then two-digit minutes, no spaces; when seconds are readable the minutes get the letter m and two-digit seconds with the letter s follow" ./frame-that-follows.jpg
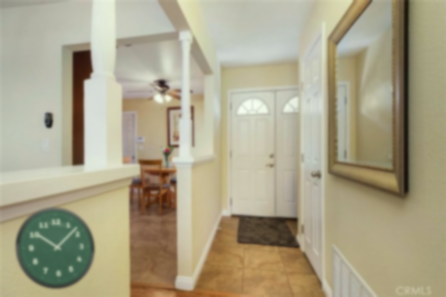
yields 10h08
